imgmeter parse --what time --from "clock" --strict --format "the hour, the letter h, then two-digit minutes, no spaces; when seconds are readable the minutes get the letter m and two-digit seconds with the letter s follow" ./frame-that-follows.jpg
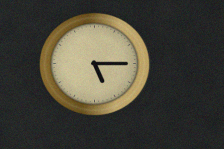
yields 5h15
